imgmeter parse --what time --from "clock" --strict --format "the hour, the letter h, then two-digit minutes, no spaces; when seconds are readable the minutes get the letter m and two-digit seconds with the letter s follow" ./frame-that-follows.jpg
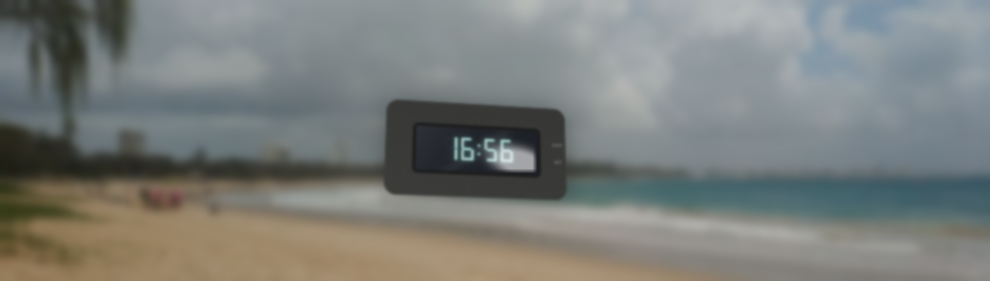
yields 16h56
